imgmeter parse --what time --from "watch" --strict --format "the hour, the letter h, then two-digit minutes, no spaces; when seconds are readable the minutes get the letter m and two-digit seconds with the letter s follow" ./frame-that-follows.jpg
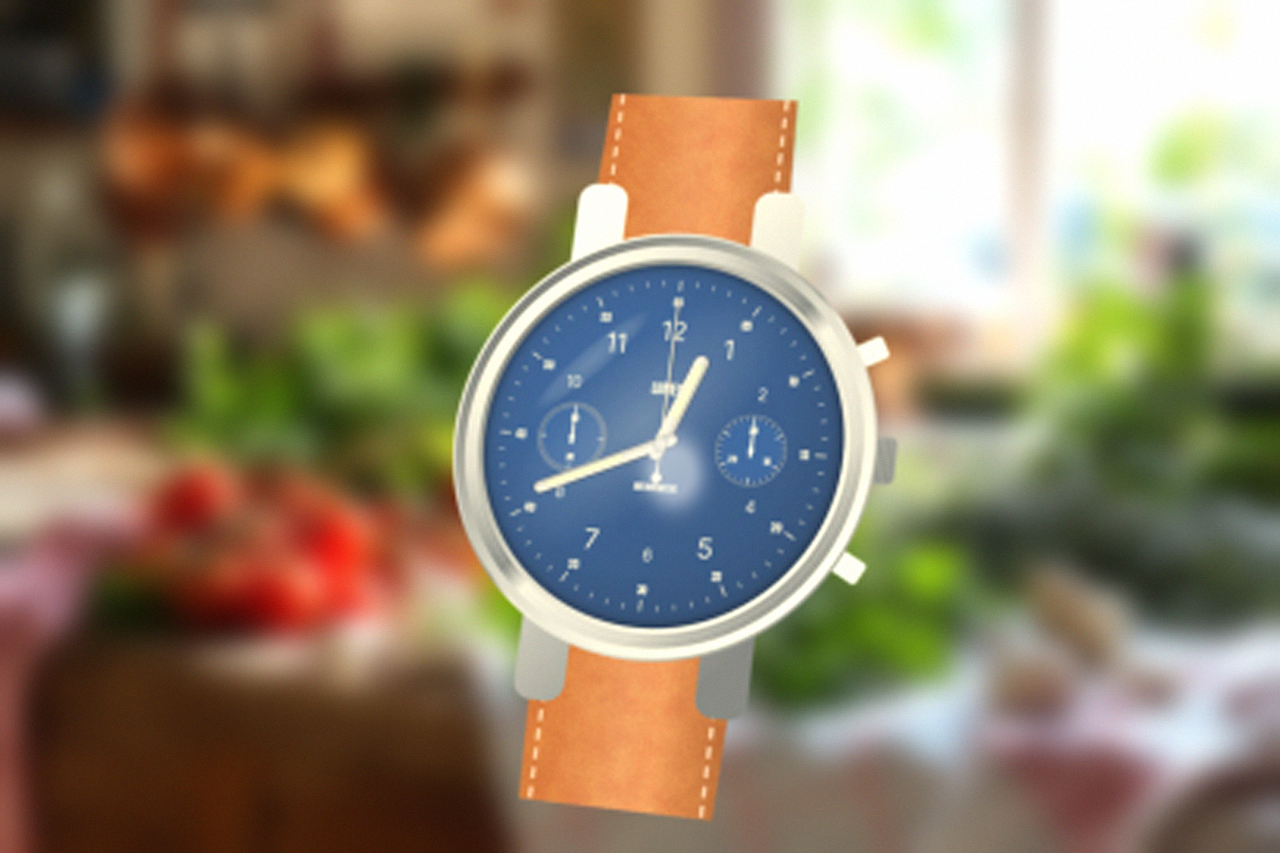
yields 12h41
